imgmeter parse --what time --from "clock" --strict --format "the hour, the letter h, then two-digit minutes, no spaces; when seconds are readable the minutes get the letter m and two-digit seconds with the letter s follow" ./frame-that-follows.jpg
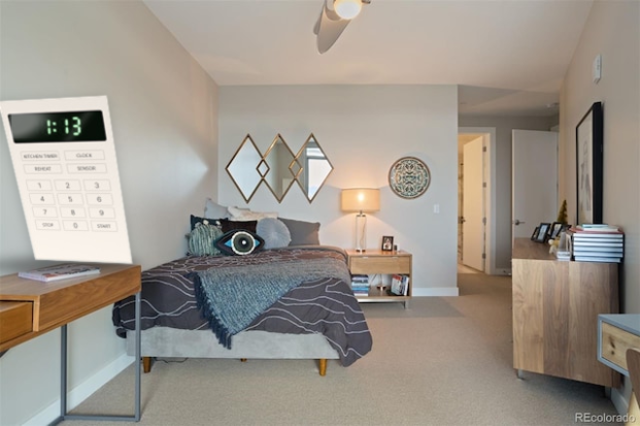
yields 1h13
